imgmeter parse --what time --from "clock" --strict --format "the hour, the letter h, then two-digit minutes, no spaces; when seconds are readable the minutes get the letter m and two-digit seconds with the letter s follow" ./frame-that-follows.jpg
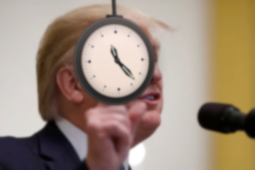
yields 11h23
